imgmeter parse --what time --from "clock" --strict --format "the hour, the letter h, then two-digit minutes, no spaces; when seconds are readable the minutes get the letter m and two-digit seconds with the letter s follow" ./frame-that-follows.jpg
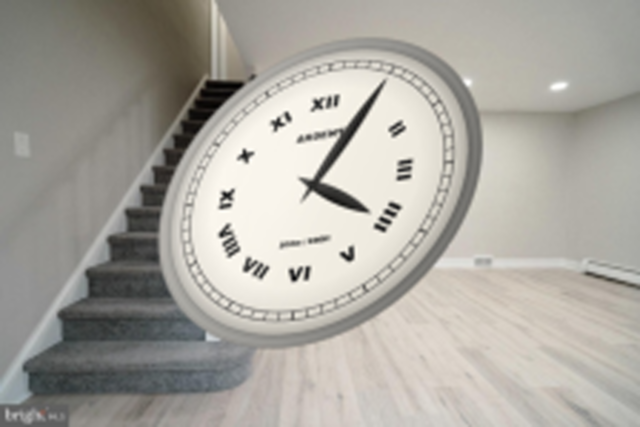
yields 4h05
